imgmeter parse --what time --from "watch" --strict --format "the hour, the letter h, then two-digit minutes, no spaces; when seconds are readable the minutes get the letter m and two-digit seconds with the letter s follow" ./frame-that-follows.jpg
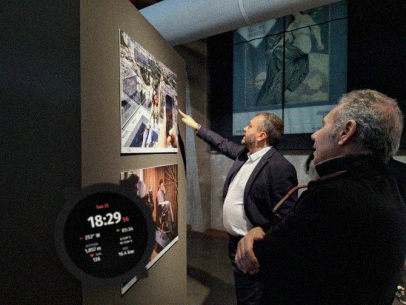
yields 18h29
